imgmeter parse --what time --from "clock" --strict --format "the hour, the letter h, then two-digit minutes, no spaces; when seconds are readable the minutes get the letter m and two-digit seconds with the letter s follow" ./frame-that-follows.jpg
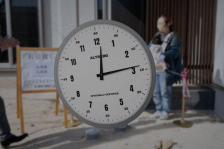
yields 12h14
